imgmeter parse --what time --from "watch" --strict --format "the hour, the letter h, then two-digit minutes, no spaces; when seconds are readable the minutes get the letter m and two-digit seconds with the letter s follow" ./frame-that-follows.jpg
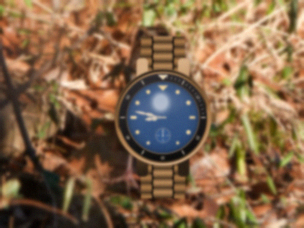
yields 8h47
